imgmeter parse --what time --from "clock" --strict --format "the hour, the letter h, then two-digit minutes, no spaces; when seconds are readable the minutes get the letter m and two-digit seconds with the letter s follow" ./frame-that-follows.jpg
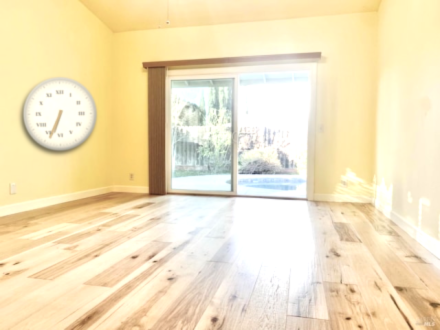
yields 6h34
